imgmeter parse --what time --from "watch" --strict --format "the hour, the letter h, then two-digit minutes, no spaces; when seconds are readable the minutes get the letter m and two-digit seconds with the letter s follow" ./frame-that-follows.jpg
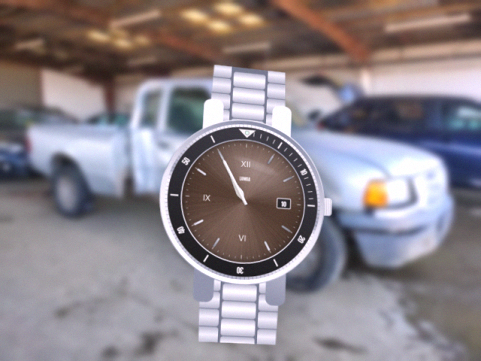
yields 10h55
